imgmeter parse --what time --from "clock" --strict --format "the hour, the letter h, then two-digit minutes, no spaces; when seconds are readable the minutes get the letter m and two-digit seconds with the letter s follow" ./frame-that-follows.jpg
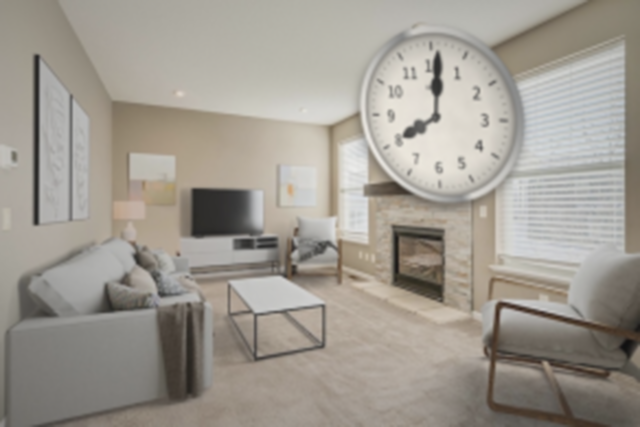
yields 8h01
